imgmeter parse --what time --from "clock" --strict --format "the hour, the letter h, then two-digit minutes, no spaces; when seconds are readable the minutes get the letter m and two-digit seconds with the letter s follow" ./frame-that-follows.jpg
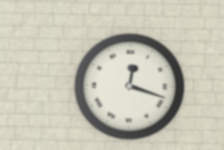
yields 12h18
